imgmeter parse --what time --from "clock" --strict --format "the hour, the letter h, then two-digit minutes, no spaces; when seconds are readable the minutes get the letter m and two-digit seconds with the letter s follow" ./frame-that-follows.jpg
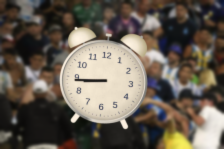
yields 8h44
